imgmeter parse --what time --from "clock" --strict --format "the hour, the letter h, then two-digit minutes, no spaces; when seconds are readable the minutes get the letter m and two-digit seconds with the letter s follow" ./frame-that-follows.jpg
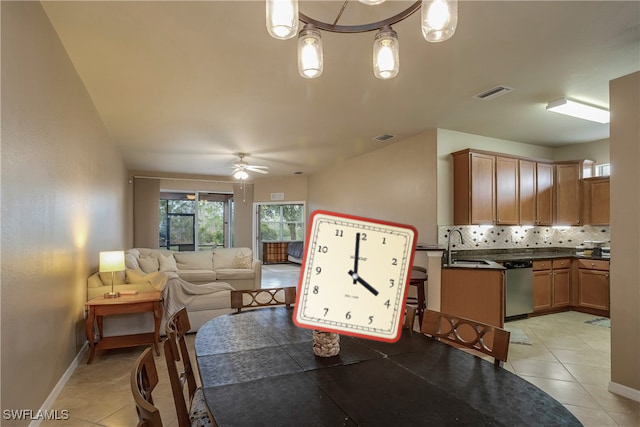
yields 3h59
